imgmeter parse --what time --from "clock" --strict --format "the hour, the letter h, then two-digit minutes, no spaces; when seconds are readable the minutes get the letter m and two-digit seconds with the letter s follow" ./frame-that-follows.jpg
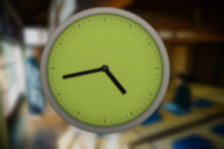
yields 4h43
